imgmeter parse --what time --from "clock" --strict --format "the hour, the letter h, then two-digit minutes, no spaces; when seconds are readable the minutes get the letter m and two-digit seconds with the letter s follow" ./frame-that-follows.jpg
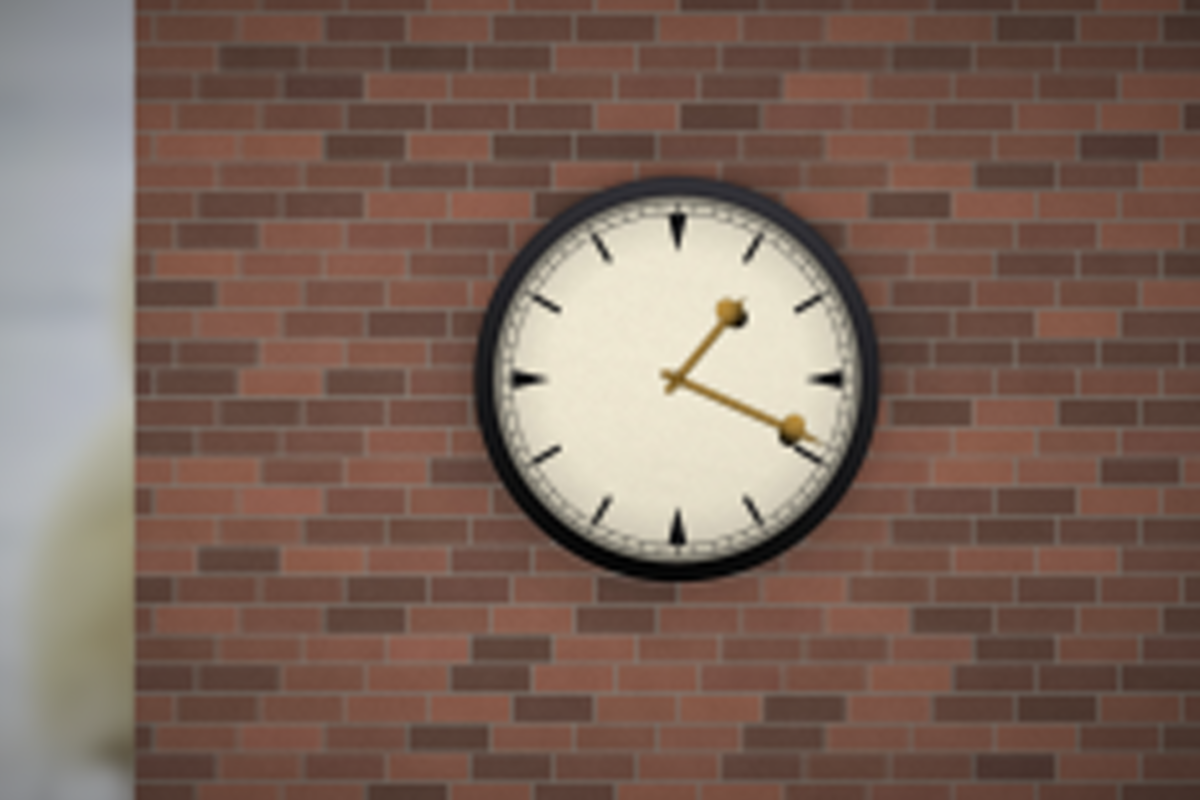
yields 1h19
